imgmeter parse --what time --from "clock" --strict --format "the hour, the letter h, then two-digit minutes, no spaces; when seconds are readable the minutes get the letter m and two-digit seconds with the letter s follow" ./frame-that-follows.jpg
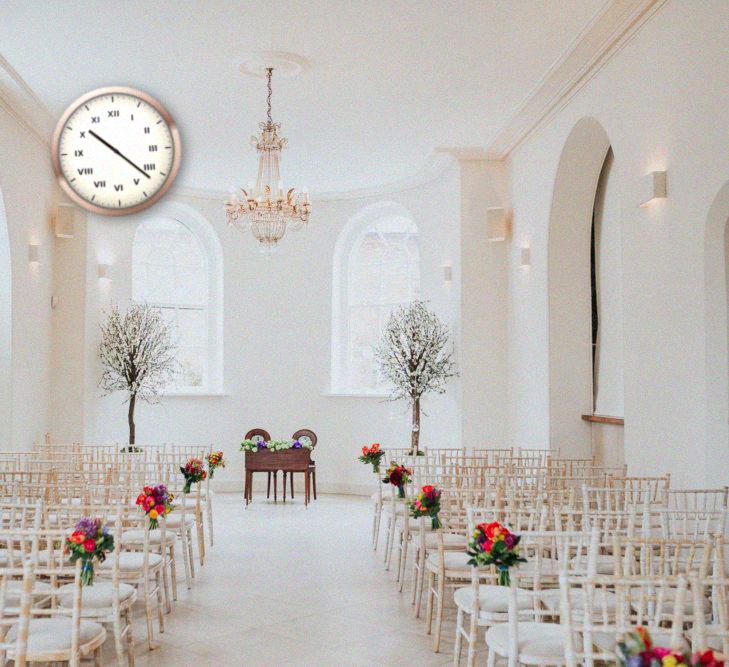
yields 10h22
